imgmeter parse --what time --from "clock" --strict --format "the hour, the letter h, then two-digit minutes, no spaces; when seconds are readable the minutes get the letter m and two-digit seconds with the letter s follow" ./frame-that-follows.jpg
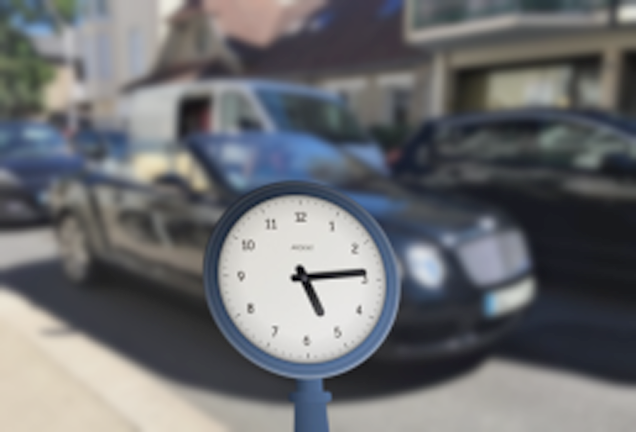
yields 5h14
